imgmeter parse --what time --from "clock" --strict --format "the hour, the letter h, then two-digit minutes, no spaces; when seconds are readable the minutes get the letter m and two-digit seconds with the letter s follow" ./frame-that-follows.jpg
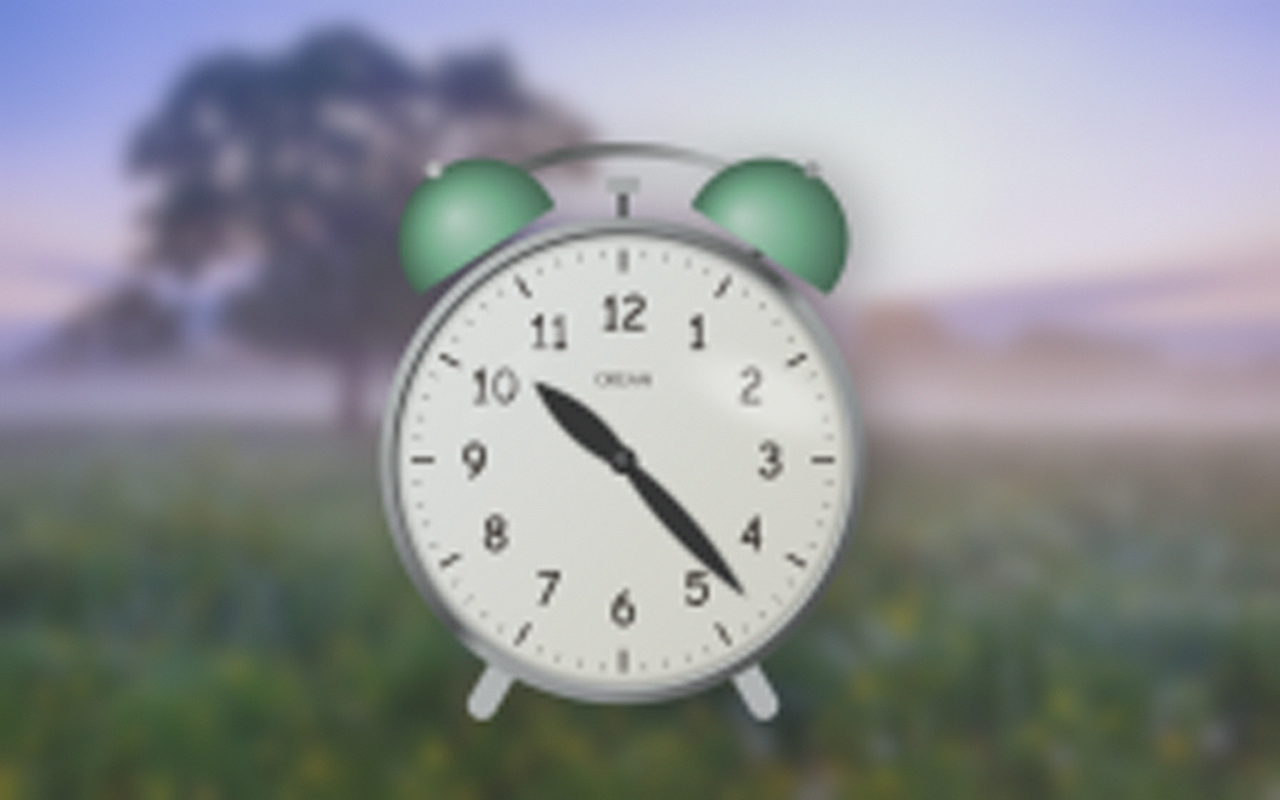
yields 10h23
